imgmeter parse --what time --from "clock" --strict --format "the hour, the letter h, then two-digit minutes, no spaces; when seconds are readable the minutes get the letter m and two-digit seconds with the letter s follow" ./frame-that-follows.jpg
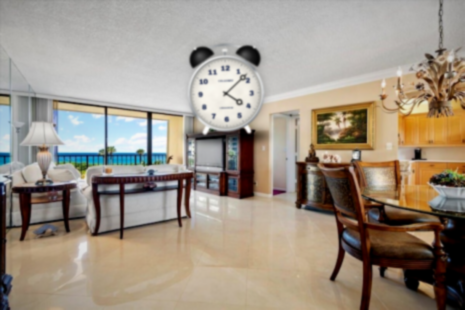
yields 4h08
